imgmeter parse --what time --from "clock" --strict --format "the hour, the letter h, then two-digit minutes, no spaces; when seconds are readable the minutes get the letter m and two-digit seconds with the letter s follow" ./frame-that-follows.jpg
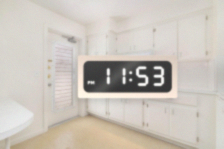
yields 11h53
